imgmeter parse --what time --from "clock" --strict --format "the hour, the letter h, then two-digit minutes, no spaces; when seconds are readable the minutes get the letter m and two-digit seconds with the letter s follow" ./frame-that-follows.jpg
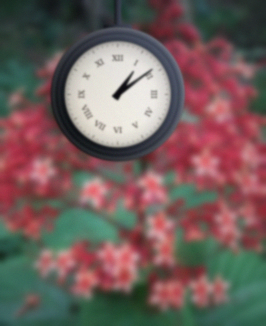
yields 1h09
